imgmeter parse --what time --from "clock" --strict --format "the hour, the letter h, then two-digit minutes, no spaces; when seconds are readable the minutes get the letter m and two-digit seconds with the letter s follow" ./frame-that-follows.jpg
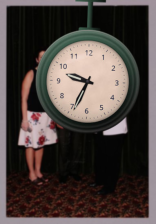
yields 9h34
